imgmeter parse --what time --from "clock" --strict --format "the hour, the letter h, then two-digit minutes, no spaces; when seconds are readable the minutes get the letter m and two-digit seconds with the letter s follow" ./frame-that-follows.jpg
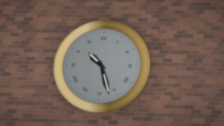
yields 10h27
